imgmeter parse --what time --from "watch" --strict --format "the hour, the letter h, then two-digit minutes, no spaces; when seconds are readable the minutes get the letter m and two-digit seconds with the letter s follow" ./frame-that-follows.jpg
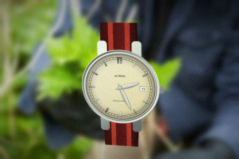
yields 2h26
